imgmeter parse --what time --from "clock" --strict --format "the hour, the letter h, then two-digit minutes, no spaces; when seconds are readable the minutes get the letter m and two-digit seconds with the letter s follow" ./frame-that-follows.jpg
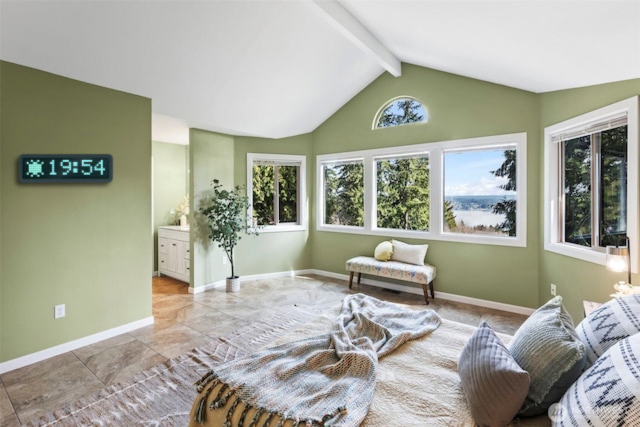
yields 19h54
